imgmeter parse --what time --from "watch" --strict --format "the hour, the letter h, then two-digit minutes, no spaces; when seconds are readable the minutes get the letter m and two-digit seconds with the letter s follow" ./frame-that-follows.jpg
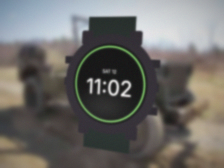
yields 11h02
